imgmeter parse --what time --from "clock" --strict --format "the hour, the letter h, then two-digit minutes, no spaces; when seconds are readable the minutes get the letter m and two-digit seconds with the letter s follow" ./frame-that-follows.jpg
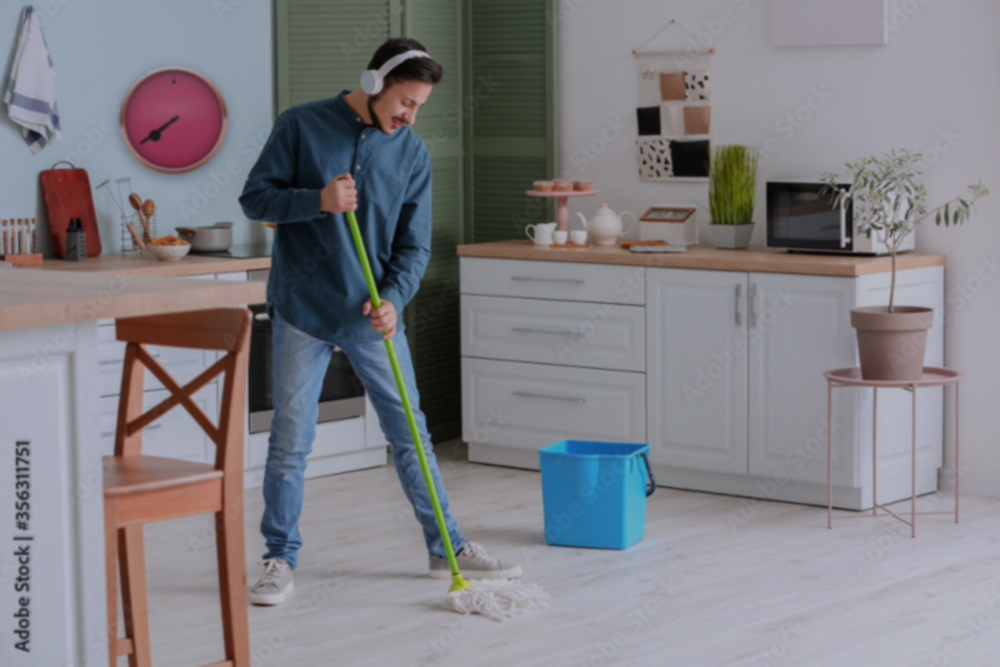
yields 7h39
